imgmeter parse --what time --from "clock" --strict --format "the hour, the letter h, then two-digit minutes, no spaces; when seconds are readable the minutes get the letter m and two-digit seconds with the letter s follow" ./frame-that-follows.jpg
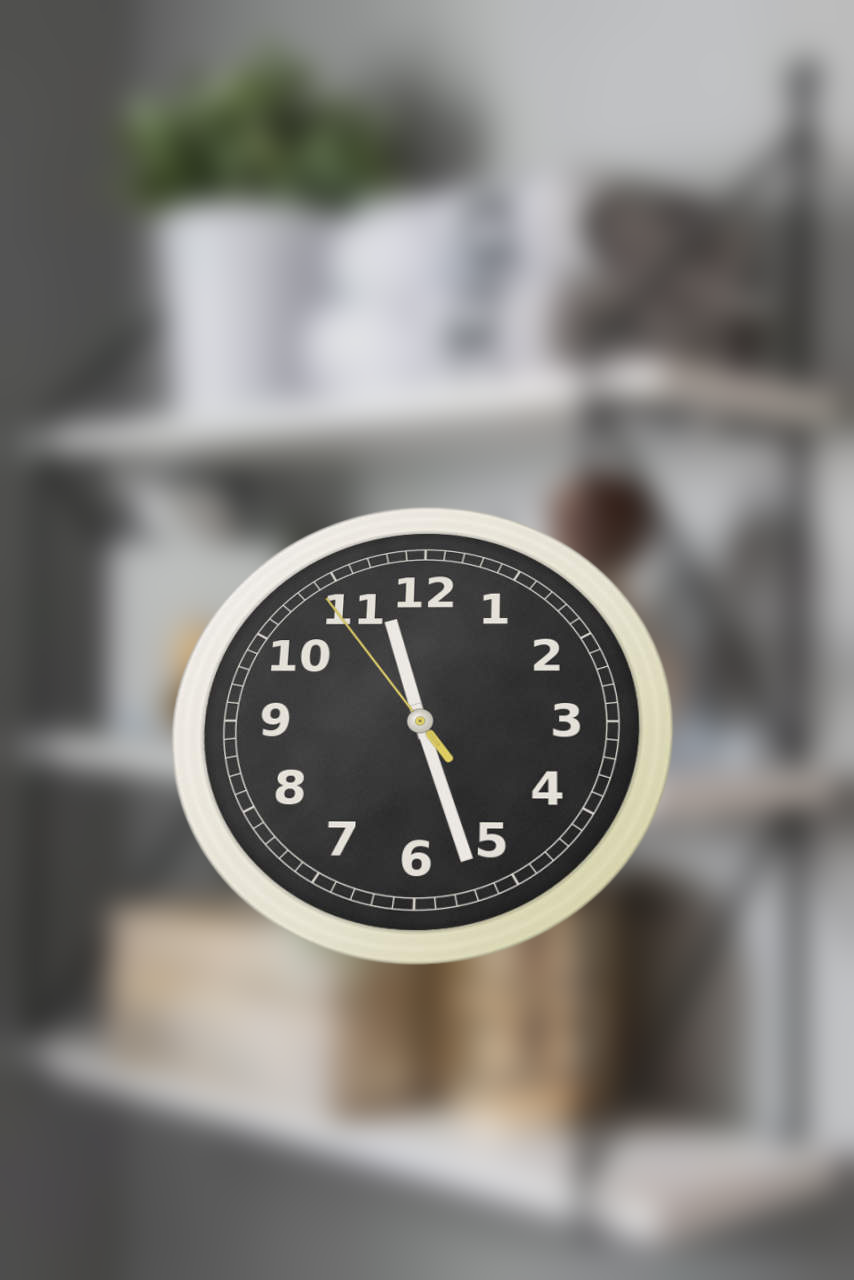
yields 11h26m54s
